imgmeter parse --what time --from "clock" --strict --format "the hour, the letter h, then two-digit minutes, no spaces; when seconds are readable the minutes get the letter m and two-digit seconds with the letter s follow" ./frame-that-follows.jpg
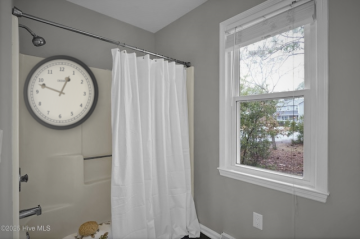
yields 12h48
